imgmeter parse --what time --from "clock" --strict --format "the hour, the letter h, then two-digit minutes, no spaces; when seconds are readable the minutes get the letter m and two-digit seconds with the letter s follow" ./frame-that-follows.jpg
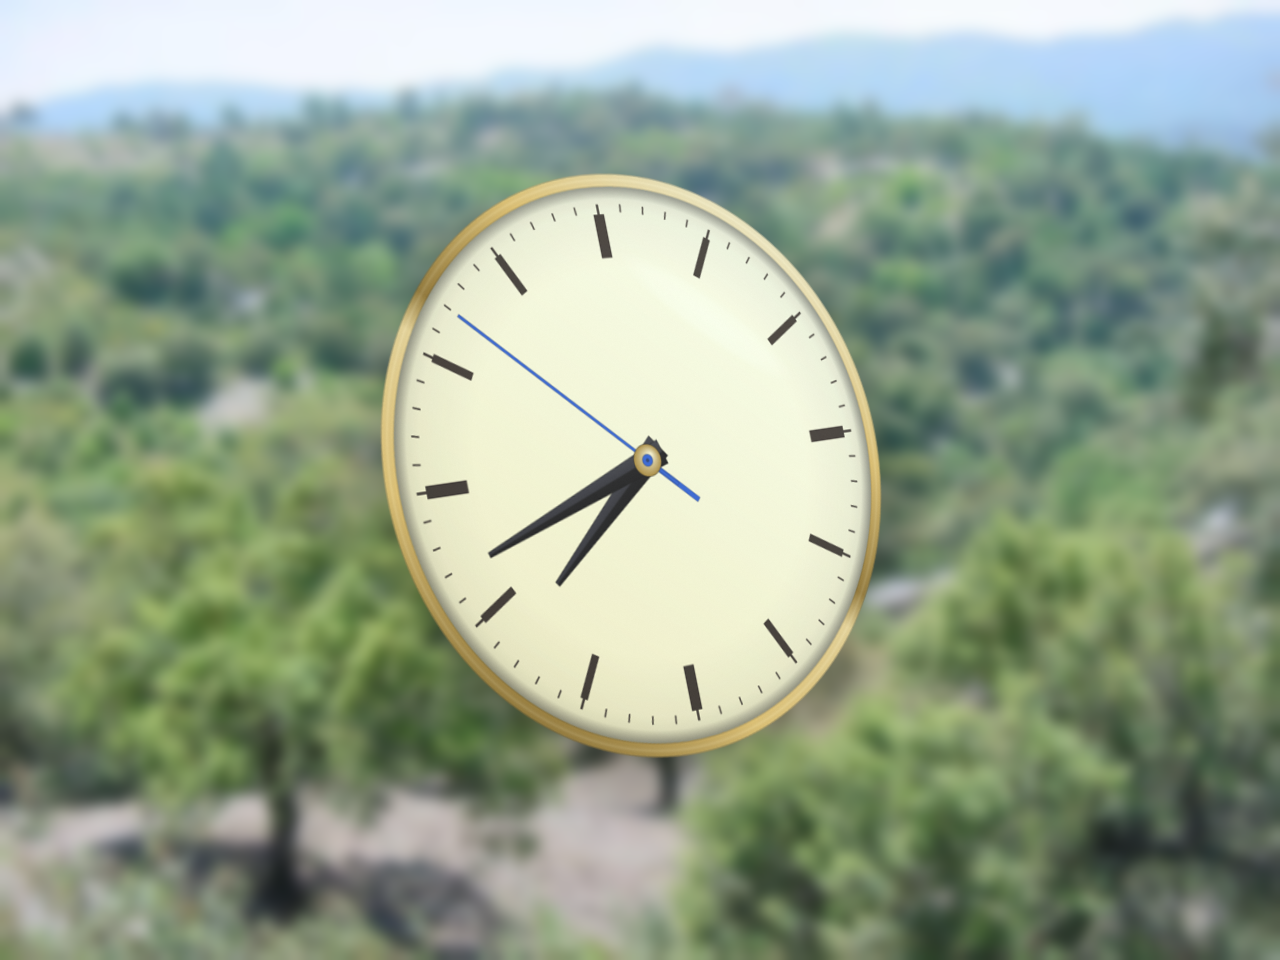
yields 7h41m52s
